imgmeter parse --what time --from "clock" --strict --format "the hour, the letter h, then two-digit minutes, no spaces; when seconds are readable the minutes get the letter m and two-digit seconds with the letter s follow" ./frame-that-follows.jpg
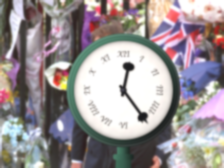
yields 12h24
